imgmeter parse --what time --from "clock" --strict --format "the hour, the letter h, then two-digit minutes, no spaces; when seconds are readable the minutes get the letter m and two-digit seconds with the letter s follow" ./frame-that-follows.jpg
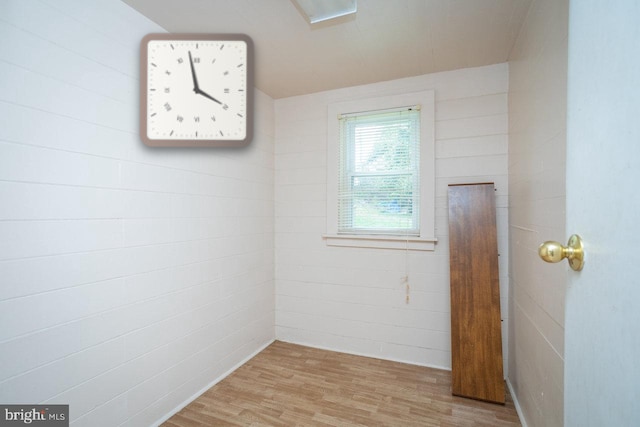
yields 3h58
